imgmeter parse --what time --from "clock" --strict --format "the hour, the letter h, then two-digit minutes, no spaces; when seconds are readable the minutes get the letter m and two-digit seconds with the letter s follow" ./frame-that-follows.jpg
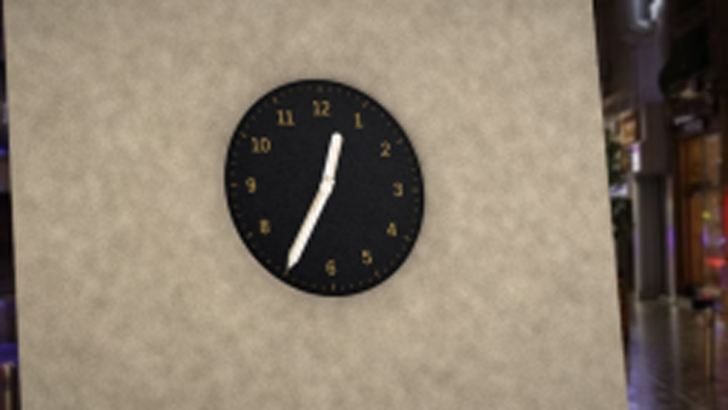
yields 12h35
